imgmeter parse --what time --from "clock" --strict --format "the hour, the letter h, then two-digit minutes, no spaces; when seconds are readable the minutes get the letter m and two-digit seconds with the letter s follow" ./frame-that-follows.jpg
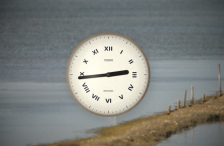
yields 2h44
